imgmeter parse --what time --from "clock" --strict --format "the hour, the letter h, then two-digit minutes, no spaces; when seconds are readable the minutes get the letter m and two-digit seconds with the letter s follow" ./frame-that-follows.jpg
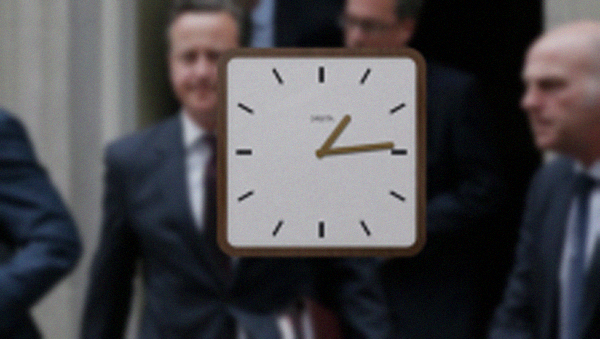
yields 1h14
